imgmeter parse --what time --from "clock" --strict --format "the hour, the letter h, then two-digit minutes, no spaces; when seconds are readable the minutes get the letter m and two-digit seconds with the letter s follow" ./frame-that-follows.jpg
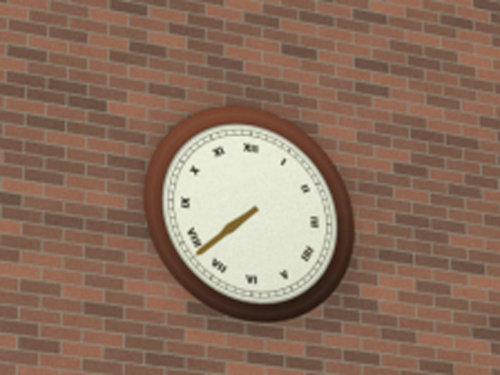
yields 7h38
